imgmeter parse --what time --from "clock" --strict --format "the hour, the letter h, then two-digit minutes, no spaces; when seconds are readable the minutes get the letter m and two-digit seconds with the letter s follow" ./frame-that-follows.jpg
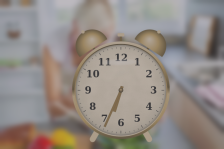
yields 6h34
